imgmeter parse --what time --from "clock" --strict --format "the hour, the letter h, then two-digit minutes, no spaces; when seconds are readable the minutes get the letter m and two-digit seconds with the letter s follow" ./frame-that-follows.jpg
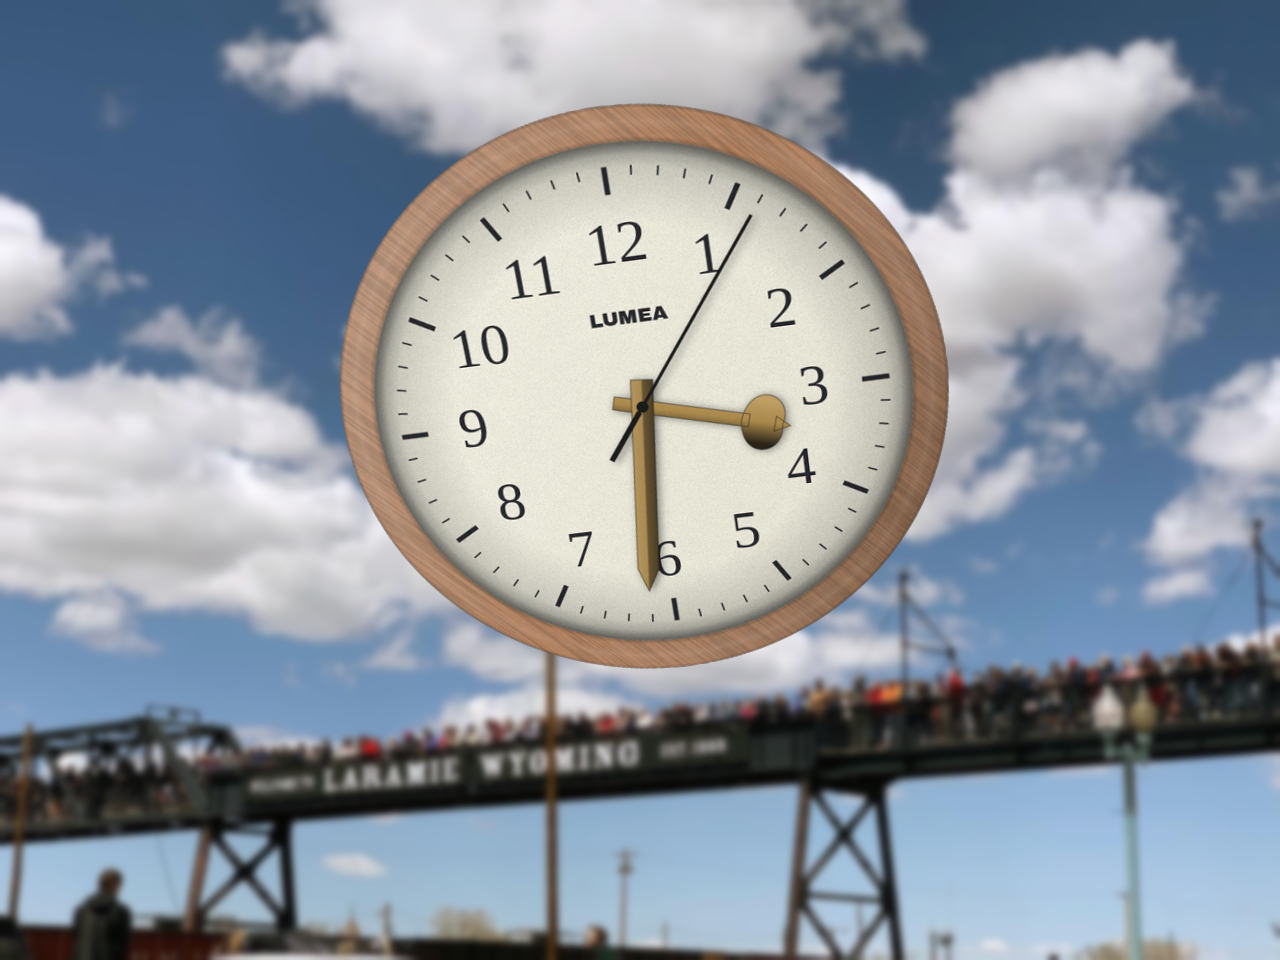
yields 3h31m06s
